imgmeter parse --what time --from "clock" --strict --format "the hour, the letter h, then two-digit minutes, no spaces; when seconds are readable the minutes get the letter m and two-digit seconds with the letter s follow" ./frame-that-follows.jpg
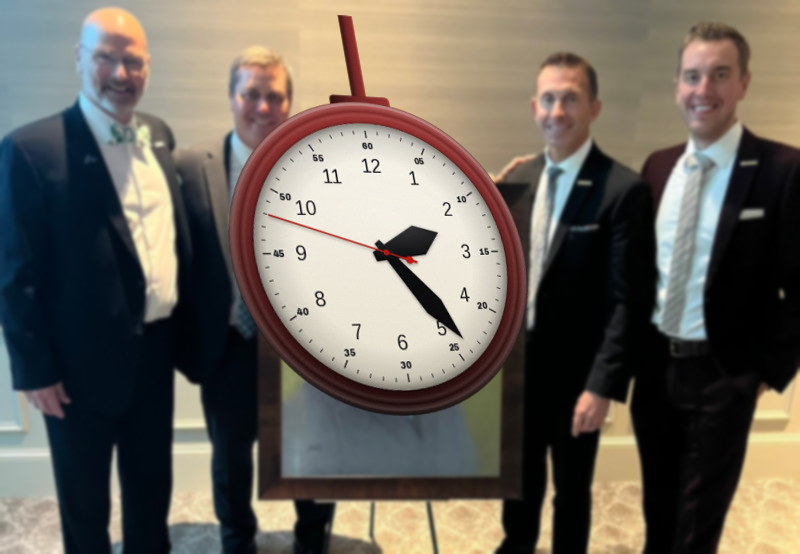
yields 2h23m48s
